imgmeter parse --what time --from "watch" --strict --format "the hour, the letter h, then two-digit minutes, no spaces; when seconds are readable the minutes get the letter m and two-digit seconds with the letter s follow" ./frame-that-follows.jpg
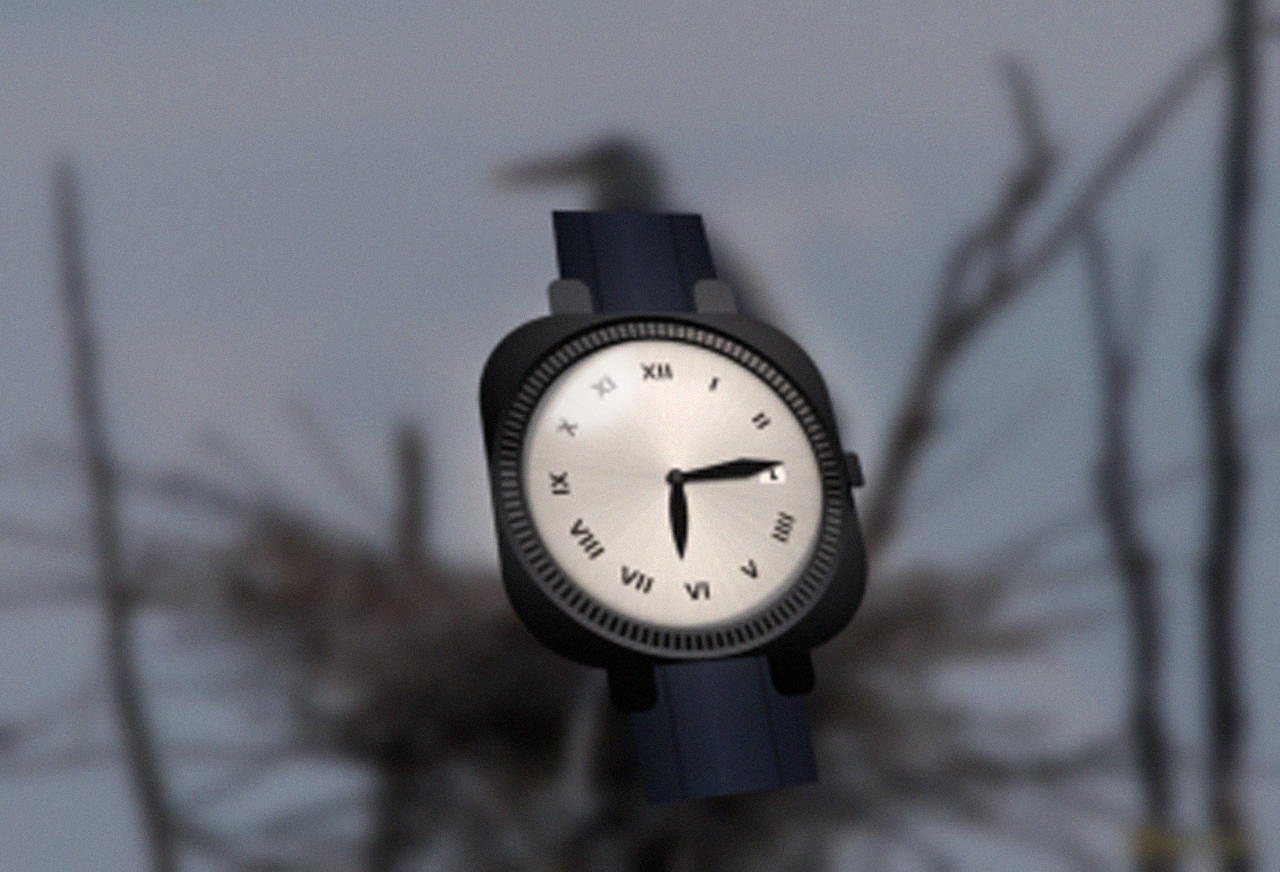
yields 6h14
